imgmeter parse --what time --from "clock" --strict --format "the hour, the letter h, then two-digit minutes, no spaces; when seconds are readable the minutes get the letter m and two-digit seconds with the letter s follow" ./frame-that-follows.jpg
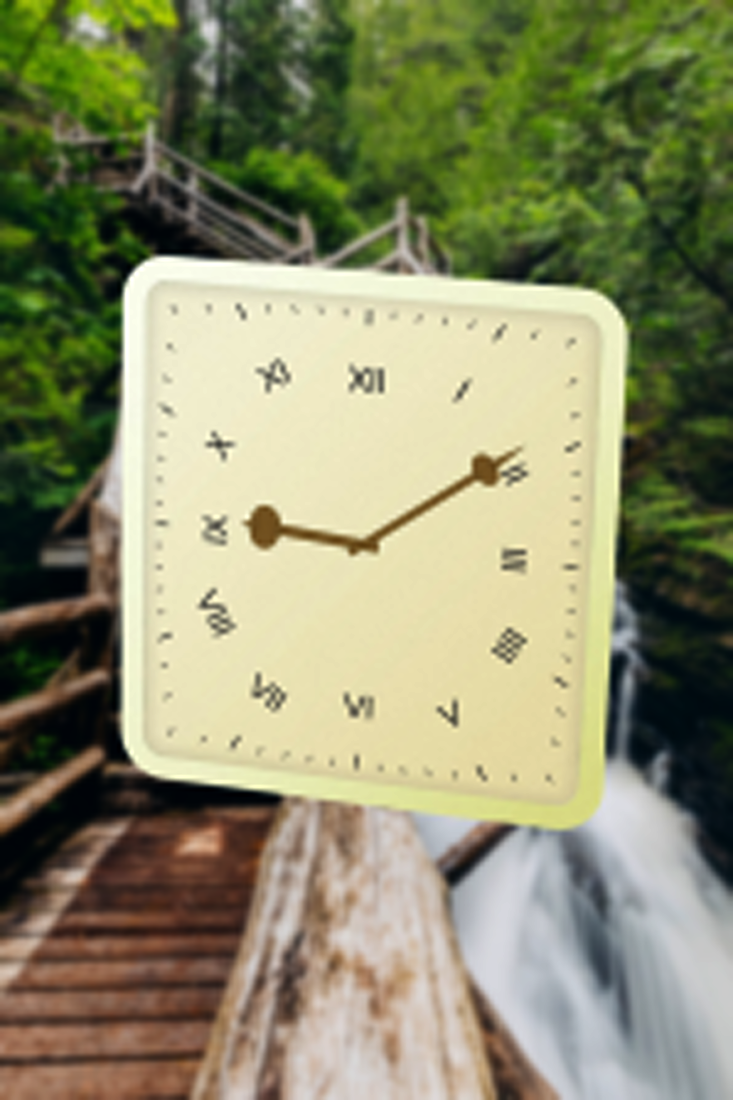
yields 9h09
